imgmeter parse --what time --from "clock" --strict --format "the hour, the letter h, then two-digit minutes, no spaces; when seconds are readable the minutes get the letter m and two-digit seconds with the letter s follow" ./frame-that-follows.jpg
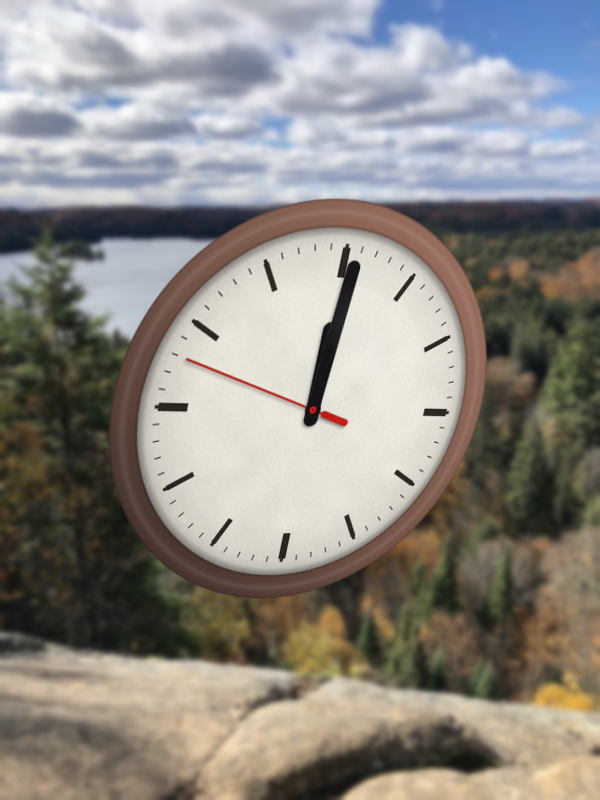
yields 12h00m48s
